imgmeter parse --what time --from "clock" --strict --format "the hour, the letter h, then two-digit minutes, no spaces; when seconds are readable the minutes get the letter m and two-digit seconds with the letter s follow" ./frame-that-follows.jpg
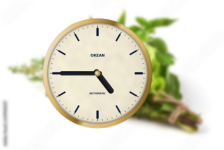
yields 4h45
